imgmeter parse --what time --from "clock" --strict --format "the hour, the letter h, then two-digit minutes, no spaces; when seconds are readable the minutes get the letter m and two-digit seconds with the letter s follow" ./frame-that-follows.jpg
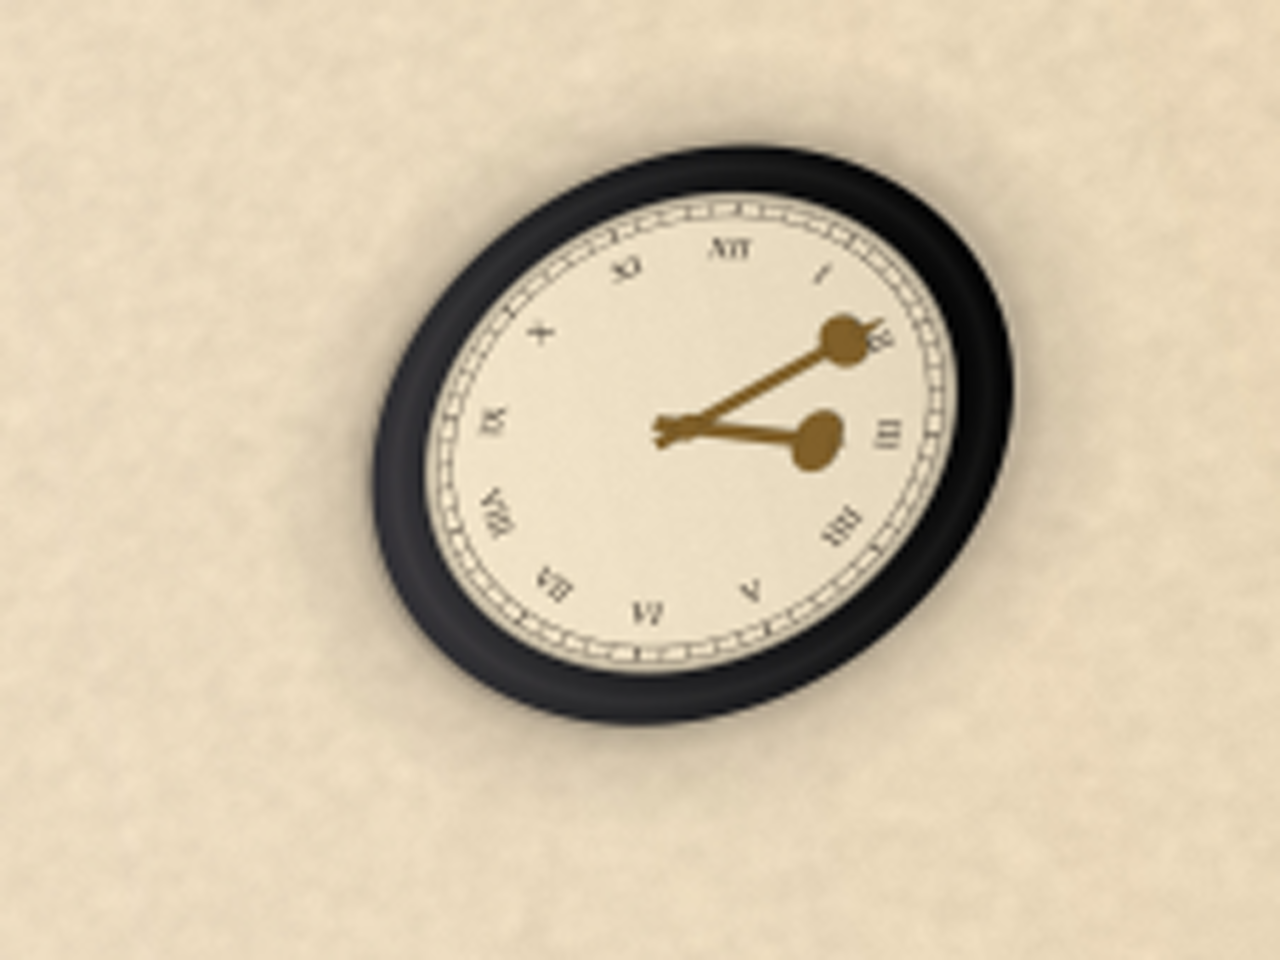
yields 3h09
